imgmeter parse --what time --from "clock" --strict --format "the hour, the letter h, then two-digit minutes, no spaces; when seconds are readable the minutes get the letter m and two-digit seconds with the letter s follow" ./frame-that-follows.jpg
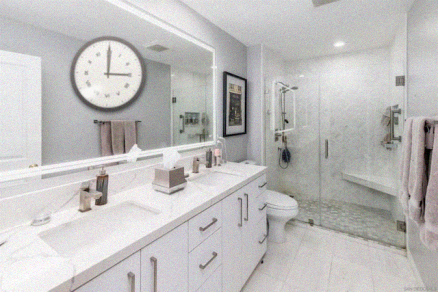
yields 3h00
